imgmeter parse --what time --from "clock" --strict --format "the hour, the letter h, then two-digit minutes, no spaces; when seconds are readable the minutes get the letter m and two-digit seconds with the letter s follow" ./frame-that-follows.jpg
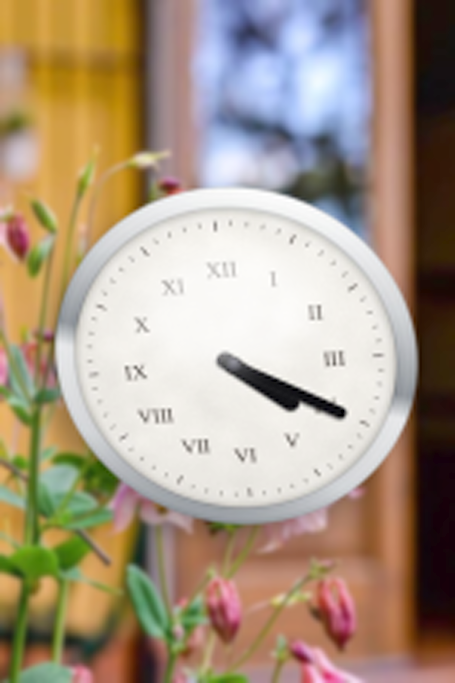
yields 4h20
